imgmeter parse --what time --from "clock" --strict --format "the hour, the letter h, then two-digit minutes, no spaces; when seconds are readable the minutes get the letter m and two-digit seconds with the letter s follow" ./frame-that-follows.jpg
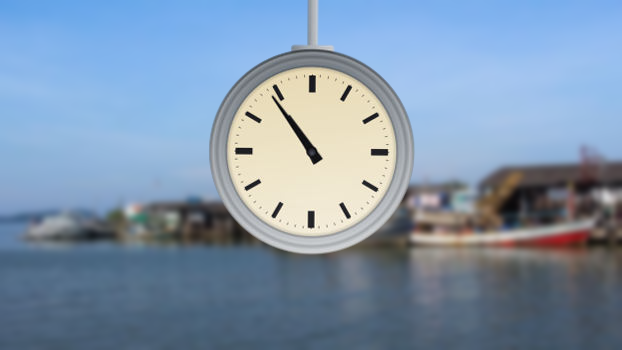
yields 10h54
